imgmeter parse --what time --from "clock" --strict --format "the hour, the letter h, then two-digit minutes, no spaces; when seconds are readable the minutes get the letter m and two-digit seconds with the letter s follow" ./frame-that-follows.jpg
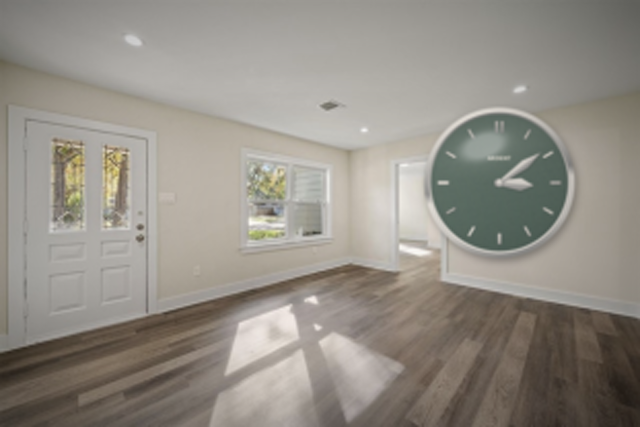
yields 3h09
